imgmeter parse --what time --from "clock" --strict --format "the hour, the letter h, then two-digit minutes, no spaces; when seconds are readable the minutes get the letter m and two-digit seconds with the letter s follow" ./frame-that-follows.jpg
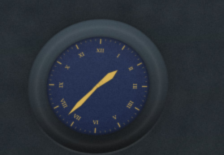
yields 1h37
